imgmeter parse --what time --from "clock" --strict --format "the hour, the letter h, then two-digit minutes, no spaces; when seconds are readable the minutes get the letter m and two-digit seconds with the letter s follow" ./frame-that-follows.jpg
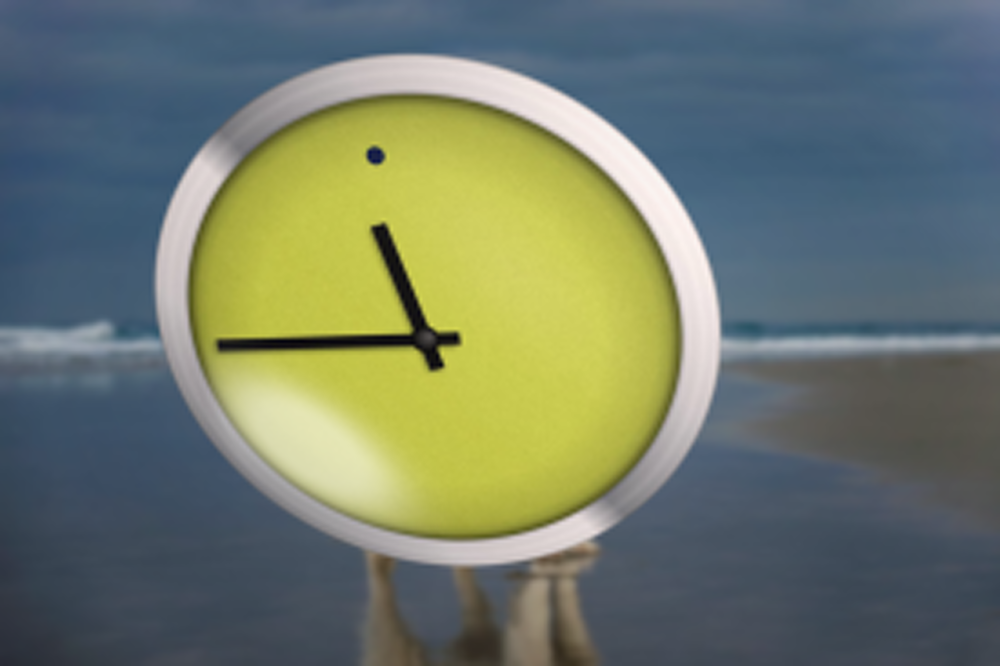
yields 11h46
